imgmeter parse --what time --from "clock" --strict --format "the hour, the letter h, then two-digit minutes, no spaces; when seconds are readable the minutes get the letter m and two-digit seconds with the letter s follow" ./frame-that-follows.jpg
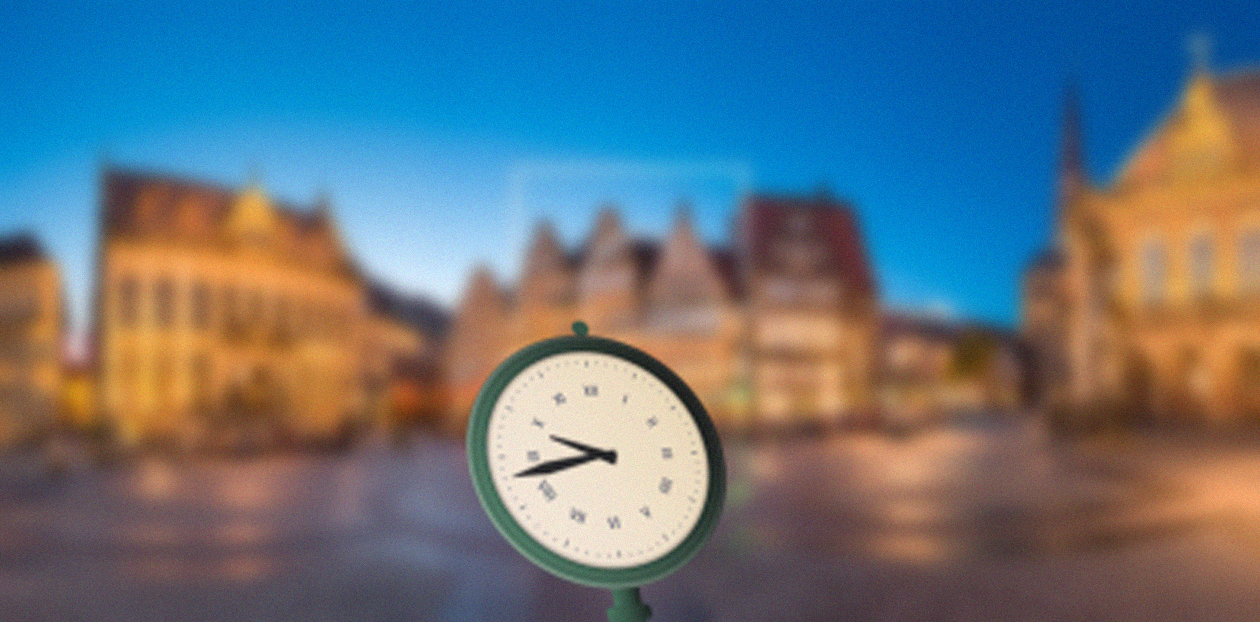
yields 9h43
